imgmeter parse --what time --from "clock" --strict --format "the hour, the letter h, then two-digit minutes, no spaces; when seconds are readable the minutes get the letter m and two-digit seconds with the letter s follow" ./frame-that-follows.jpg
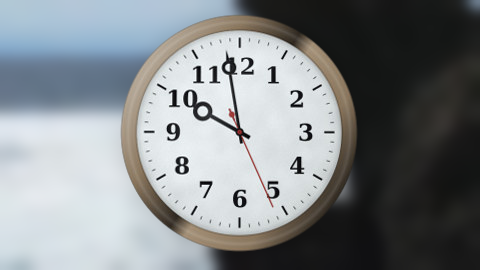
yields 9h58m26s
